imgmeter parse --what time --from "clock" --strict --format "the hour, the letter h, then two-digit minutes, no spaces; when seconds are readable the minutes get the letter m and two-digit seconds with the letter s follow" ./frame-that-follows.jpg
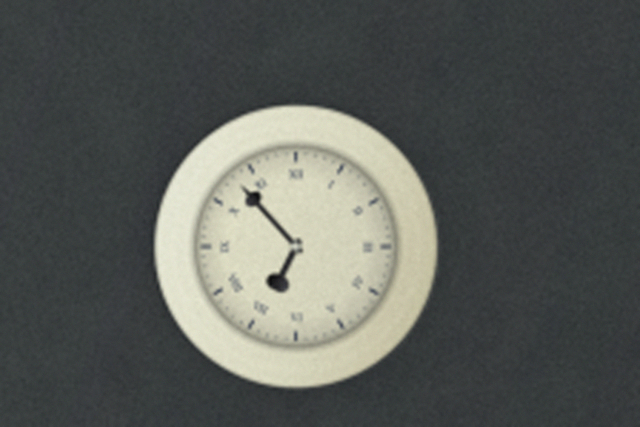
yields 6h53
